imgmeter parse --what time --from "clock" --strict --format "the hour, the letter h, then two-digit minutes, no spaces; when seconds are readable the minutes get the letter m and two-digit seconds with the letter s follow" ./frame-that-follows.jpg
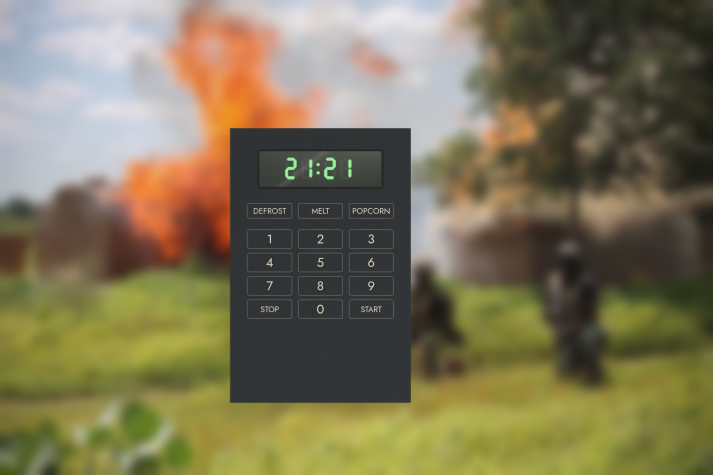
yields 21h21
